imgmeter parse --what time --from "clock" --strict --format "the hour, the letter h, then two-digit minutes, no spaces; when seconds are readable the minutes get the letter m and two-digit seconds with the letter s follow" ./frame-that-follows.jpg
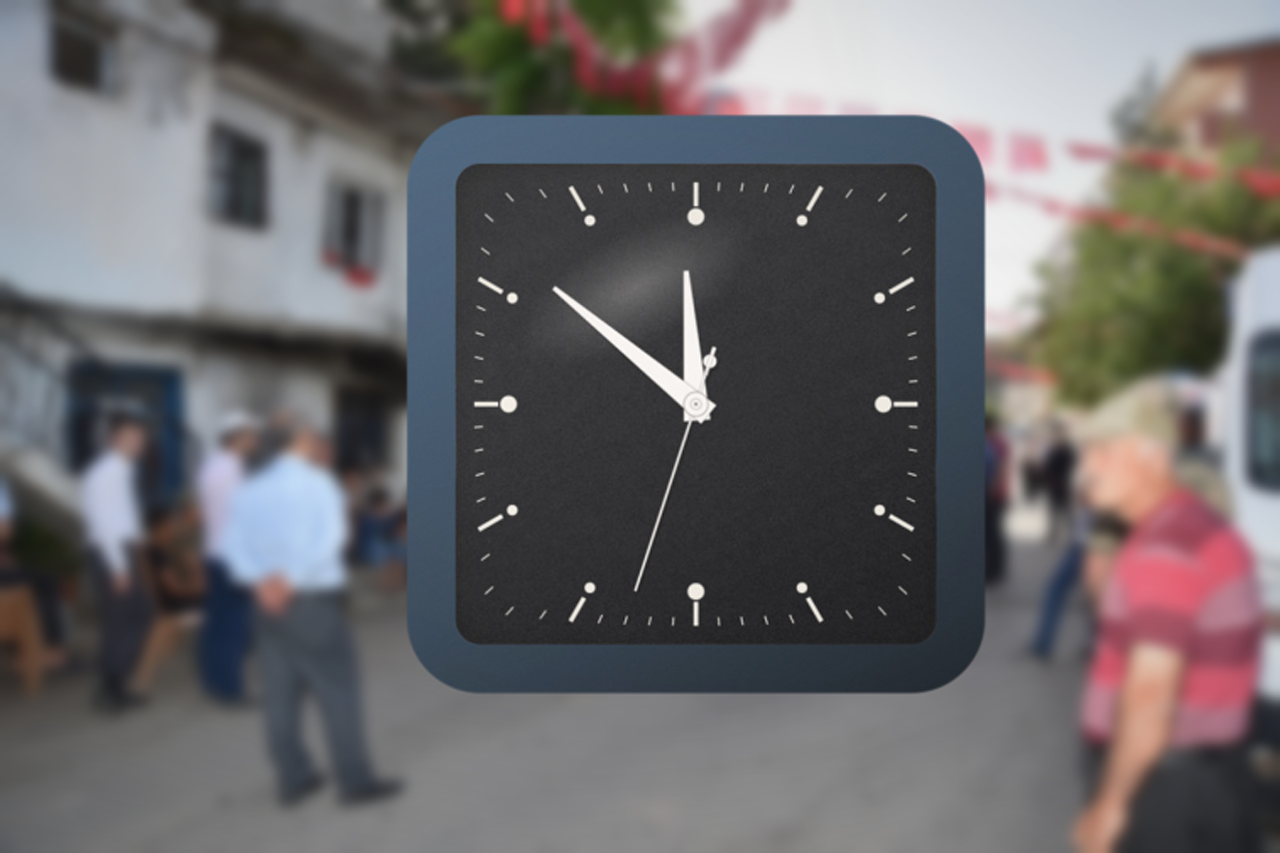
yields 11h51m33s
